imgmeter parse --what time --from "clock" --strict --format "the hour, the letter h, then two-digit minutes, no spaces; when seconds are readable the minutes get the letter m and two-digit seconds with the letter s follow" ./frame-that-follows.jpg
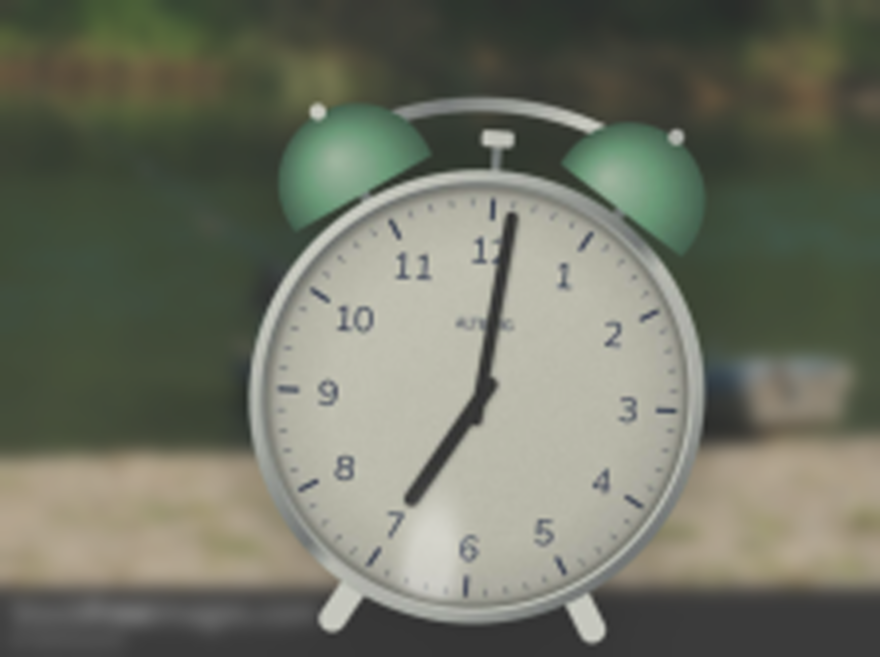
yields 7h01
